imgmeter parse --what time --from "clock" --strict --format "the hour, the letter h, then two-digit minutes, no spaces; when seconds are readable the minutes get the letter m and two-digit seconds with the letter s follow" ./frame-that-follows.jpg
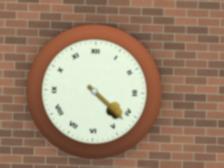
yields 4h22
